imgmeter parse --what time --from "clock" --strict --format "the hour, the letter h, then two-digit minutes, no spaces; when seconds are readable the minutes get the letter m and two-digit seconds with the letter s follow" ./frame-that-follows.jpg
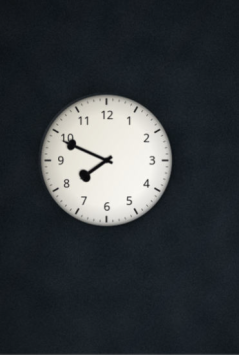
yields 7h49
